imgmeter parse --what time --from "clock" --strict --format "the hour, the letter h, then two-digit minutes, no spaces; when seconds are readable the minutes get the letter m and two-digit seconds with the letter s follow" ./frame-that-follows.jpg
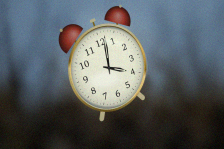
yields 4h02
